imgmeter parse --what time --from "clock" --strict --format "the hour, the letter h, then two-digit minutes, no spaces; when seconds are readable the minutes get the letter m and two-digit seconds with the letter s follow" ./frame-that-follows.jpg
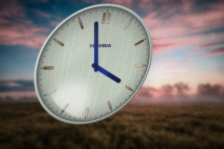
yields 3h58
